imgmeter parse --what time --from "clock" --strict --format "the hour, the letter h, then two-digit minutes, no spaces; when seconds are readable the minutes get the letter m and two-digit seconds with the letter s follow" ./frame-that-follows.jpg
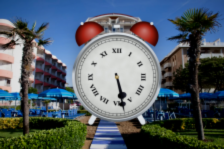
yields 5h28
